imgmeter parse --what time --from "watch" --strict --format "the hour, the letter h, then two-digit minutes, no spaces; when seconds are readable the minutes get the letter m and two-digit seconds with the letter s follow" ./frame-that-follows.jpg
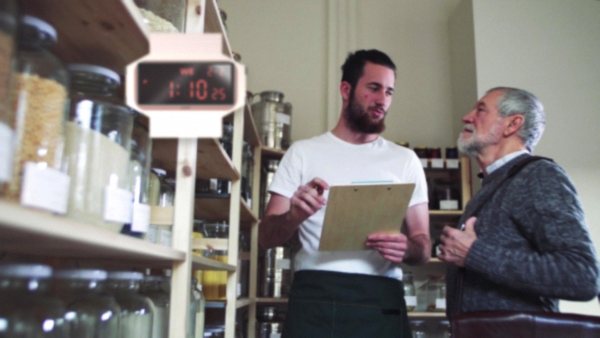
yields 1h10
